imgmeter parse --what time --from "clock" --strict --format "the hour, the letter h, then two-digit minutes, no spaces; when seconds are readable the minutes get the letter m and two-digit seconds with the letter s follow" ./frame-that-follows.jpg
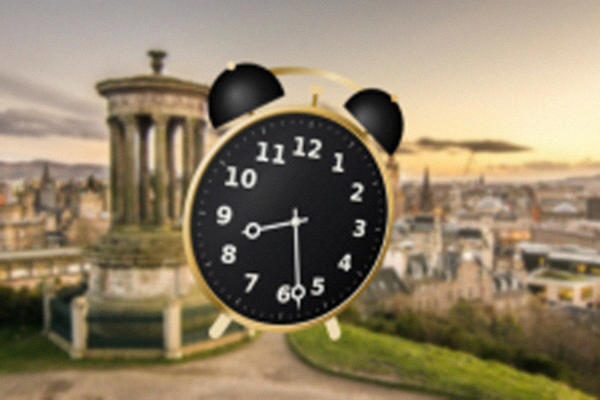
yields 8h28
